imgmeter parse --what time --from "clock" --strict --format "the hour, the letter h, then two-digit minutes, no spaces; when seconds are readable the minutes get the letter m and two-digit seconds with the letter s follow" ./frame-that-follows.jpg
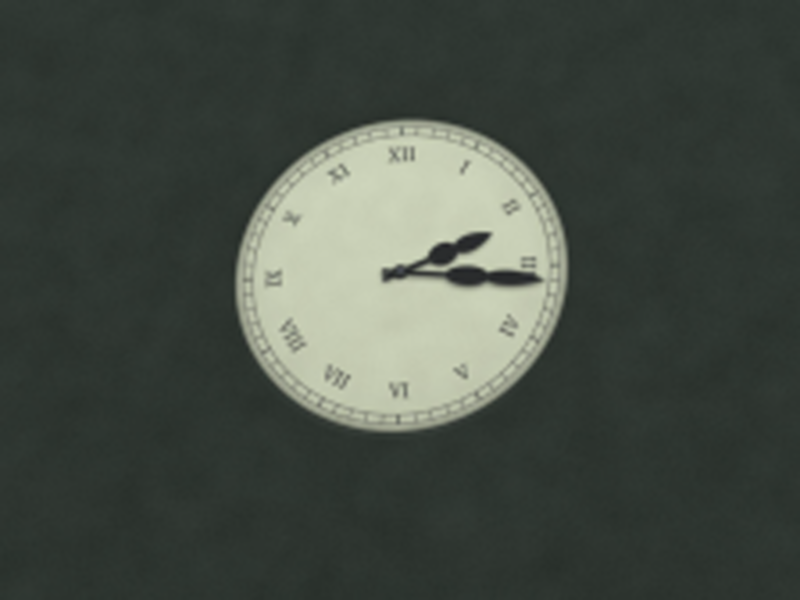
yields 2h16
